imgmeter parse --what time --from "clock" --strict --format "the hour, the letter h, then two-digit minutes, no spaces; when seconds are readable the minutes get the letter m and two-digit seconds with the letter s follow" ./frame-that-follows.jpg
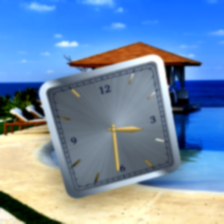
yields 3h31
